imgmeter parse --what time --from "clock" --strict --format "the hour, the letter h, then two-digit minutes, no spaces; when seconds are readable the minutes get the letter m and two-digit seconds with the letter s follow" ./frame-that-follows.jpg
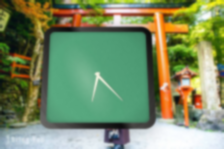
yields 6h23
